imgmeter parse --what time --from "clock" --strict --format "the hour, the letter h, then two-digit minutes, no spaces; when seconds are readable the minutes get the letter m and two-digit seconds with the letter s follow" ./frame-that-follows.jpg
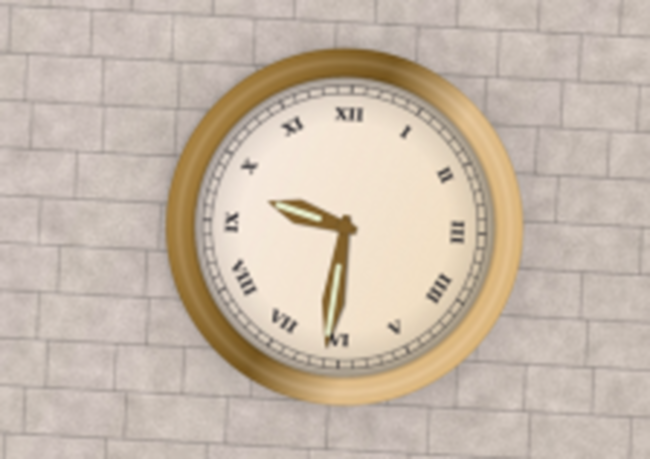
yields 9h31
